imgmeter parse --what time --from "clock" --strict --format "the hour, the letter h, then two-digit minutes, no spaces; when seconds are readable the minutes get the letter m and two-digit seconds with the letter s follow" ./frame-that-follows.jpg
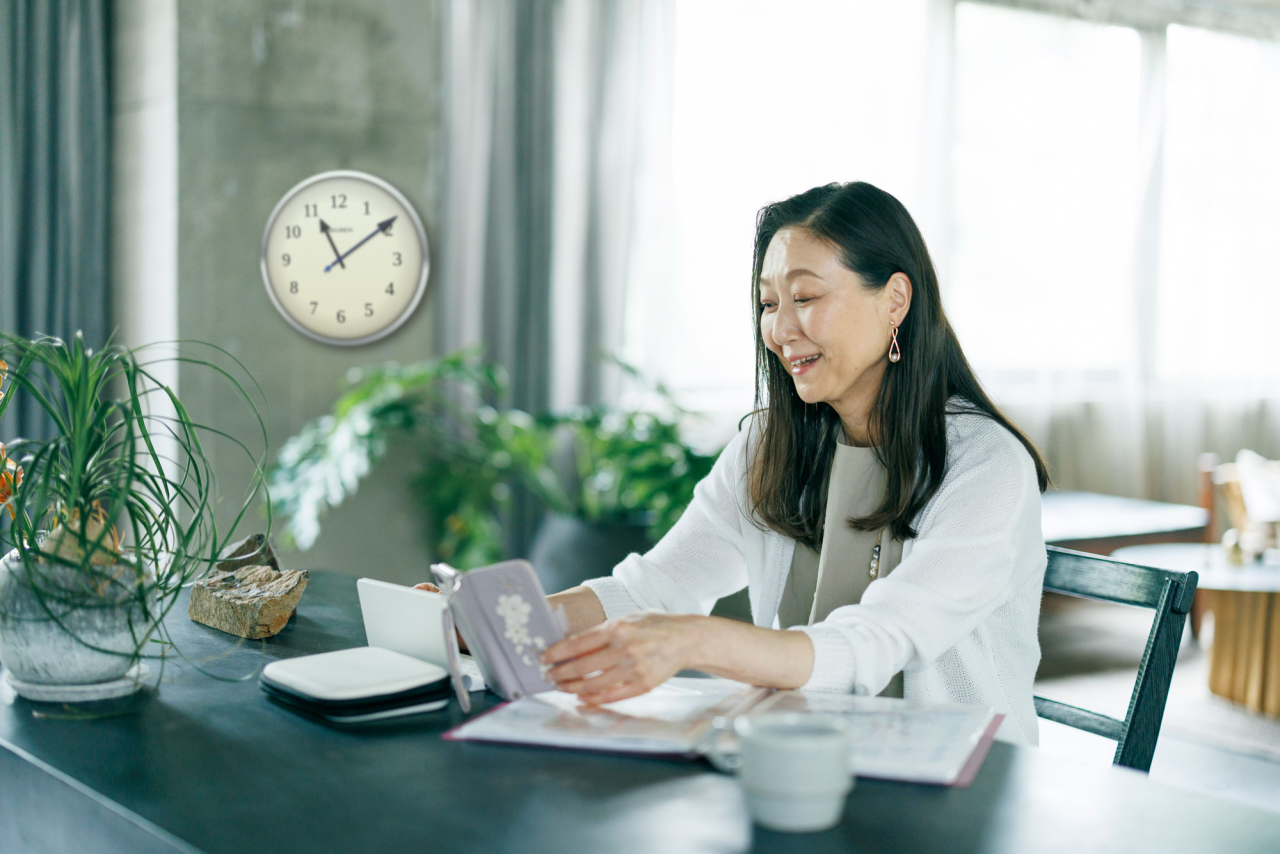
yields 11h09m09s
